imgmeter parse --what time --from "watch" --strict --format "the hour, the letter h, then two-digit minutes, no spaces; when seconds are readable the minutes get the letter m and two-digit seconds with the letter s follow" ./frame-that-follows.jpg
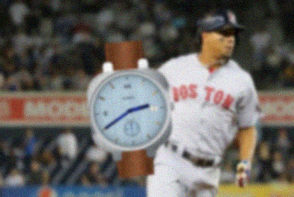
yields 2h40
